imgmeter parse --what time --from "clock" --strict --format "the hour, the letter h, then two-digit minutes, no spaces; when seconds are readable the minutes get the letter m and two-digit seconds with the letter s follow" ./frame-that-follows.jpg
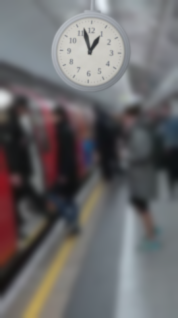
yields 12h57
